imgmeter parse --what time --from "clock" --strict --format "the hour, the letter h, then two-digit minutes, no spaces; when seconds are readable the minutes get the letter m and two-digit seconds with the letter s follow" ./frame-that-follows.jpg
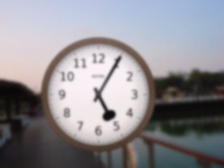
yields 5h05
